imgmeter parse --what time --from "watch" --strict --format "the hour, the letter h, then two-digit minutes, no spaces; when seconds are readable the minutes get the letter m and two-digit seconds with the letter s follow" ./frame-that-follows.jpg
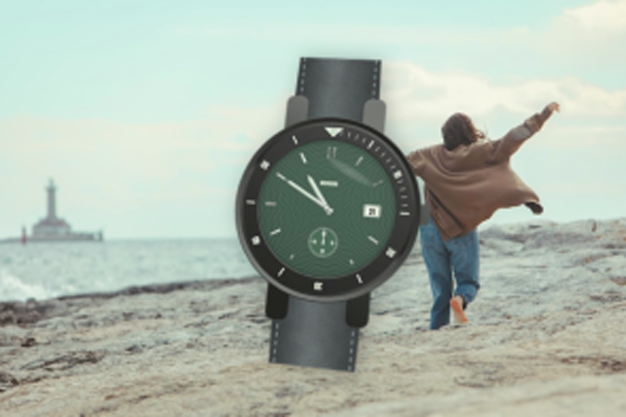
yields 10h50
